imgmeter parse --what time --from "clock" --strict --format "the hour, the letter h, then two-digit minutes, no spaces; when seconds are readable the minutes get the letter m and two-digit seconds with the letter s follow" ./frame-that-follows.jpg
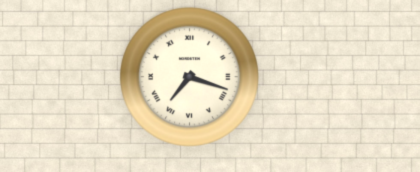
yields 7h18
